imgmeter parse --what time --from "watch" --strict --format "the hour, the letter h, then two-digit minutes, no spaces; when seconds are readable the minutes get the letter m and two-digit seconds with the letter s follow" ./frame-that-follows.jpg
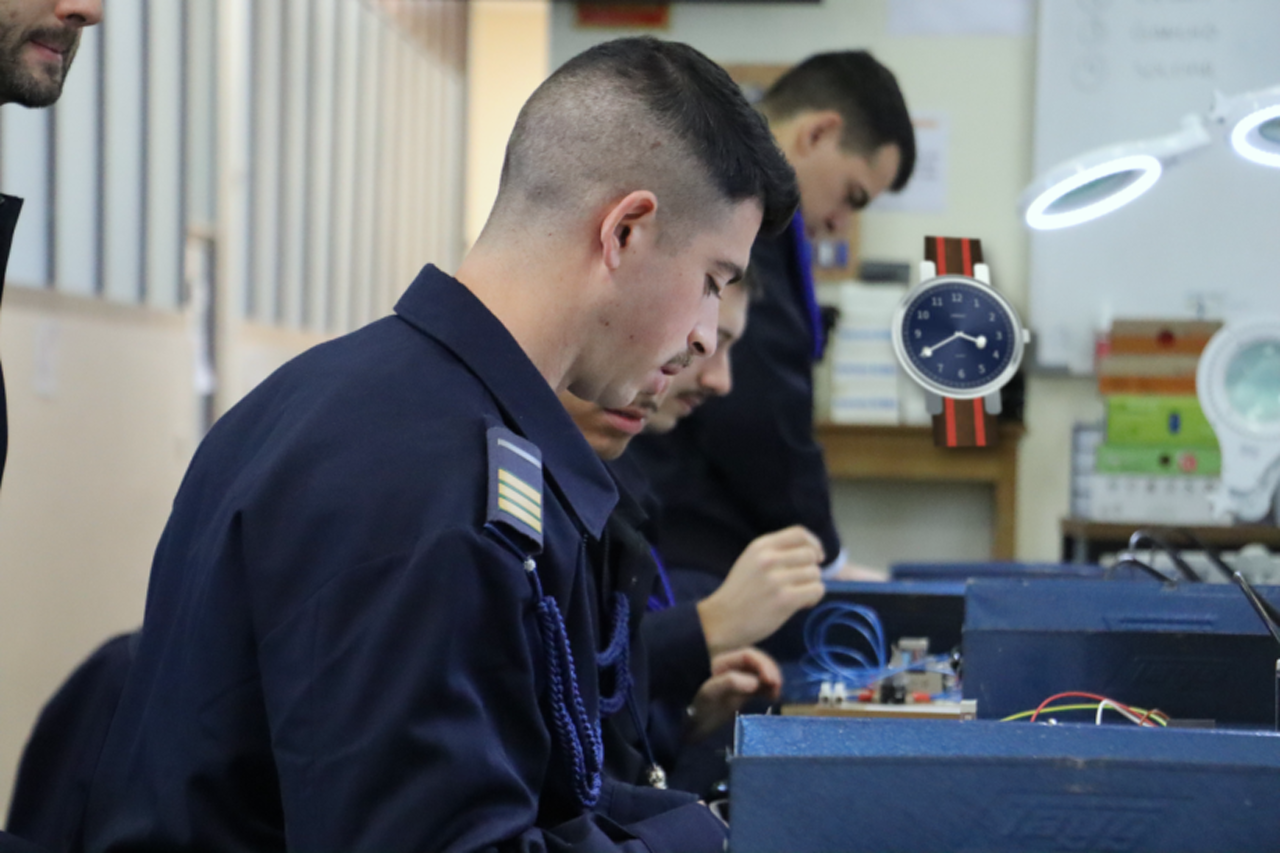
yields 3h40
